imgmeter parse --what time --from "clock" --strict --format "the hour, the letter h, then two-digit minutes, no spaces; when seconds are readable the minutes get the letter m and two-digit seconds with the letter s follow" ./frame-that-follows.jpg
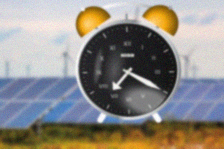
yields 7h20
